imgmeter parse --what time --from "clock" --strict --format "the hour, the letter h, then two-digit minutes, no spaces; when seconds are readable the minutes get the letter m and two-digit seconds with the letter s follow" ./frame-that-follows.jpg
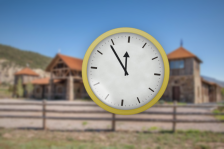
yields 11h54
